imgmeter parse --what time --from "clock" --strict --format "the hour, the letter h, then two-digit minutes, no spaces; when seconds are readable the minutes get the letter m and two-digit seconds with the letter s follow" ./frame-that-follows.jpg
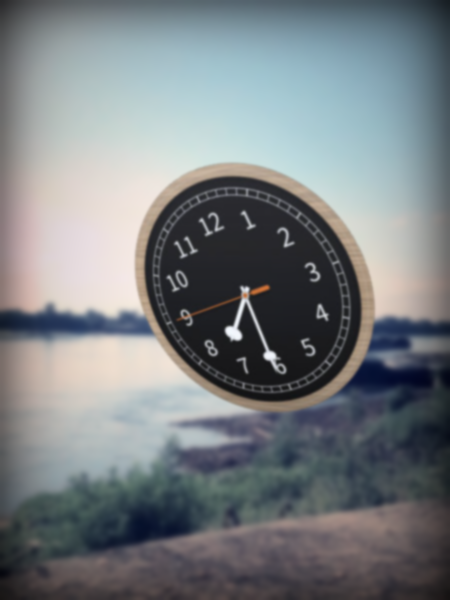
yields 7h30m45s
